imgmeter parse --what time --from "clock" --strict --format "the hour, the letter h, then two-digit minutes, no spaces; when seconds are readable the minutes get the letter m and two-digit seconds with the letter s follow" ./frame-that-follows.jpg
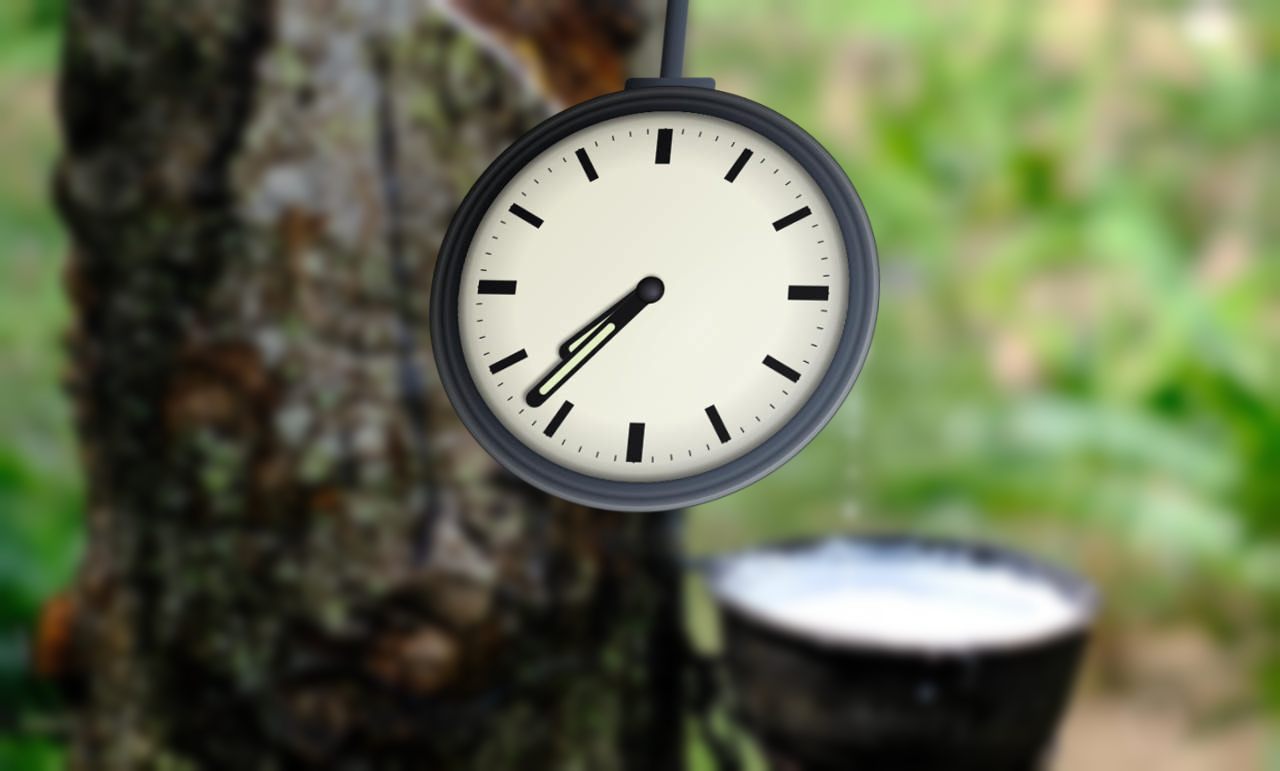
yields 7h37
